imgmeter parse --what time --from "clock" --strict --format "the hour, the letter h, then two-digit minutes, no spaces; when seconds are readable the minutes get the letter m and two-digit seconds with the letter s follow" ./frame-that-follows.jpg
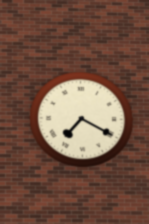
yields 7h20
